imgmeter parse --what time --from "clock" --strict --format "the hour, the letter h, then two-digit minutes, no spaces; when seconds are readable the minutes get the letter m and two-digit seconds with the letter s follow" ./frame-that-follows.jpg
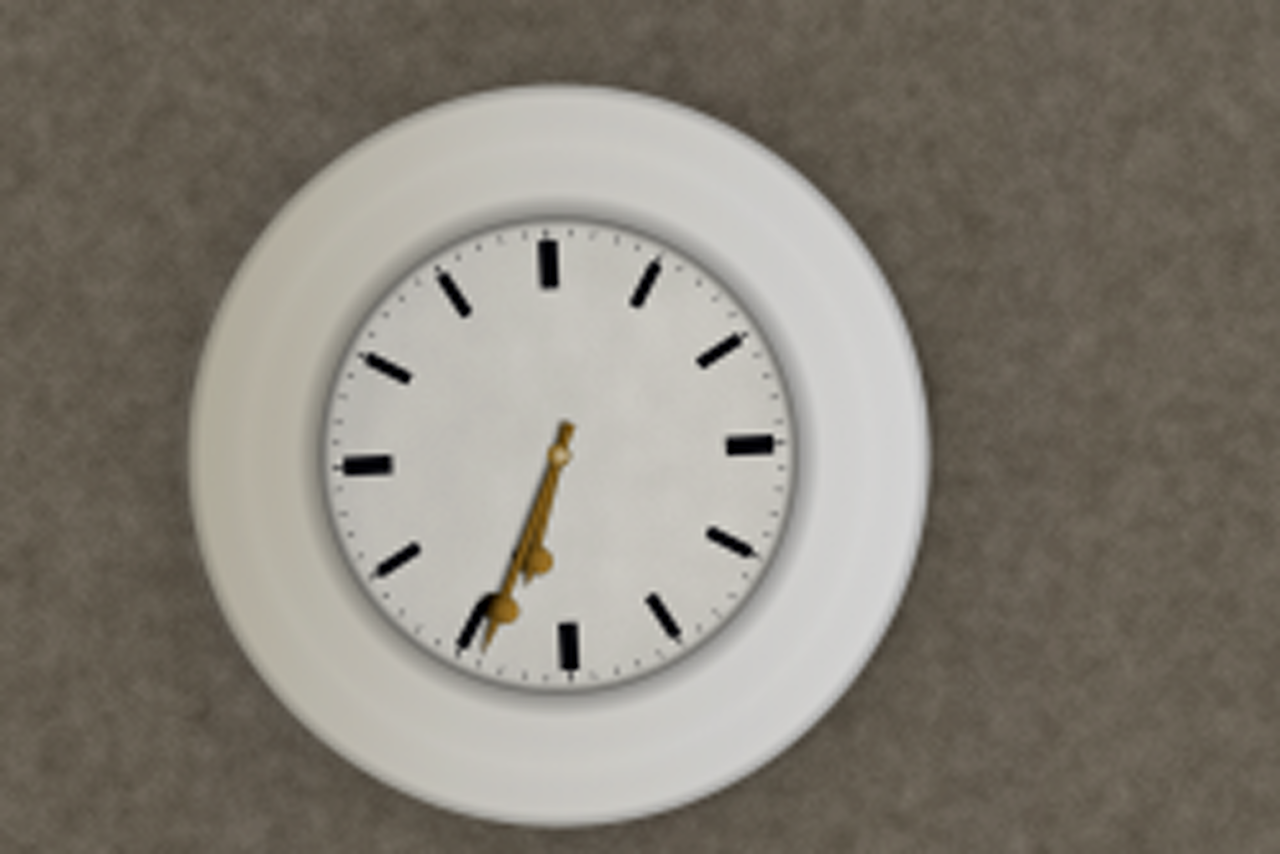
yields 6h34
